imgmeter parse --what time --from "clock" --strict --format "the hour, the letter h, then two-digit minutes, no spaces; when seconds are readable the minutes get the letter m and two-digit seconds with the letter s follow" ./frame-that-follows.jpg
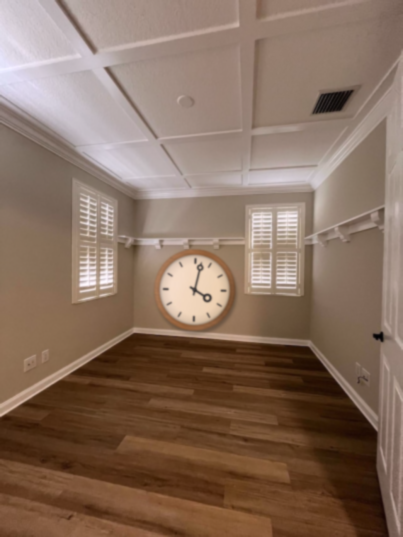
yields 4h02
